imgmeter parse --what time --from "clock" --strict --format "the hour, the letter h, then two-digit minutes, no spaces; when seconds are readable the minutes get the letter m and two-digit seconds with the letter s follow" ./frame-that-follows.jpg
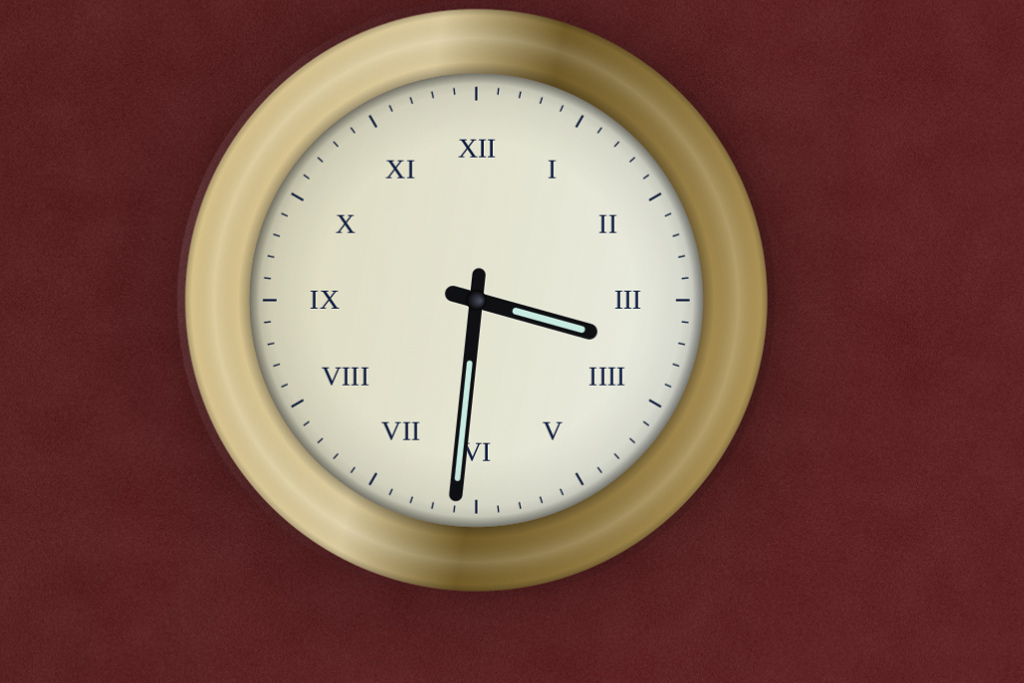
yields 3h31
